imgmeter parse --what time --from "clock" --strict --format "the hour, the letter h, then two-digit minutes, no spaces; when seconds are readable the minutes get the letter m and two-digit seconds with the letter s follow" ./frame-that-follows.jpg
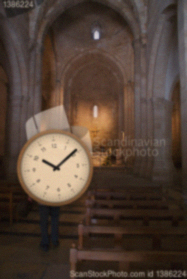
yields 10h09
